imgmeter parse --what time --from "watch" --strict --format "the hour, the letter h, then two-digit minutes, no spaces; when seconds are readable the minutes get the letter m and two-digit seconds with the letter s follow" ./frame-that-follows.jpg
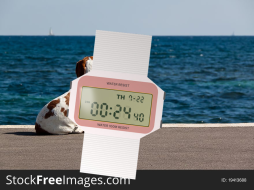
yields 0h24m40s
